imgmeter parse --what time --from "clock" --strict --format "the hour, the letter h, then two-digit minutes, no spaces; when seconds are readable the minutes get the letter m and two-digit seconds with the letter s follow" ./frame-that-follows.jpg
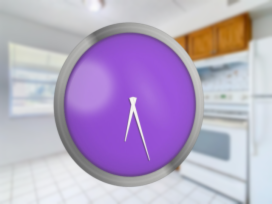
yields 6h27
